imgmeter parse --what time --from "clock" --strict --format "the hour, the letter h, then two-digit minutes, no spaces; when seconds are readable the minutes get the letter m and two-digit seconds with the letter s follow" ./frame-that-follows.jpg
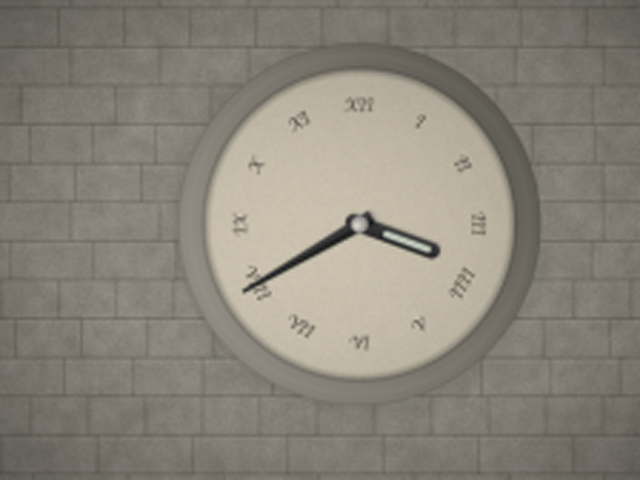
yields 3h40
